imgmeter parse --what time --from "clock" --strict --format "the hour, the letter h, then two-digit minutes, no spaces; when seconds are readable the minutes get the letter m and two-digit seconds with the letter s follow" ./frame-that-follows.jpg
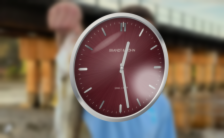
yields 12h28
